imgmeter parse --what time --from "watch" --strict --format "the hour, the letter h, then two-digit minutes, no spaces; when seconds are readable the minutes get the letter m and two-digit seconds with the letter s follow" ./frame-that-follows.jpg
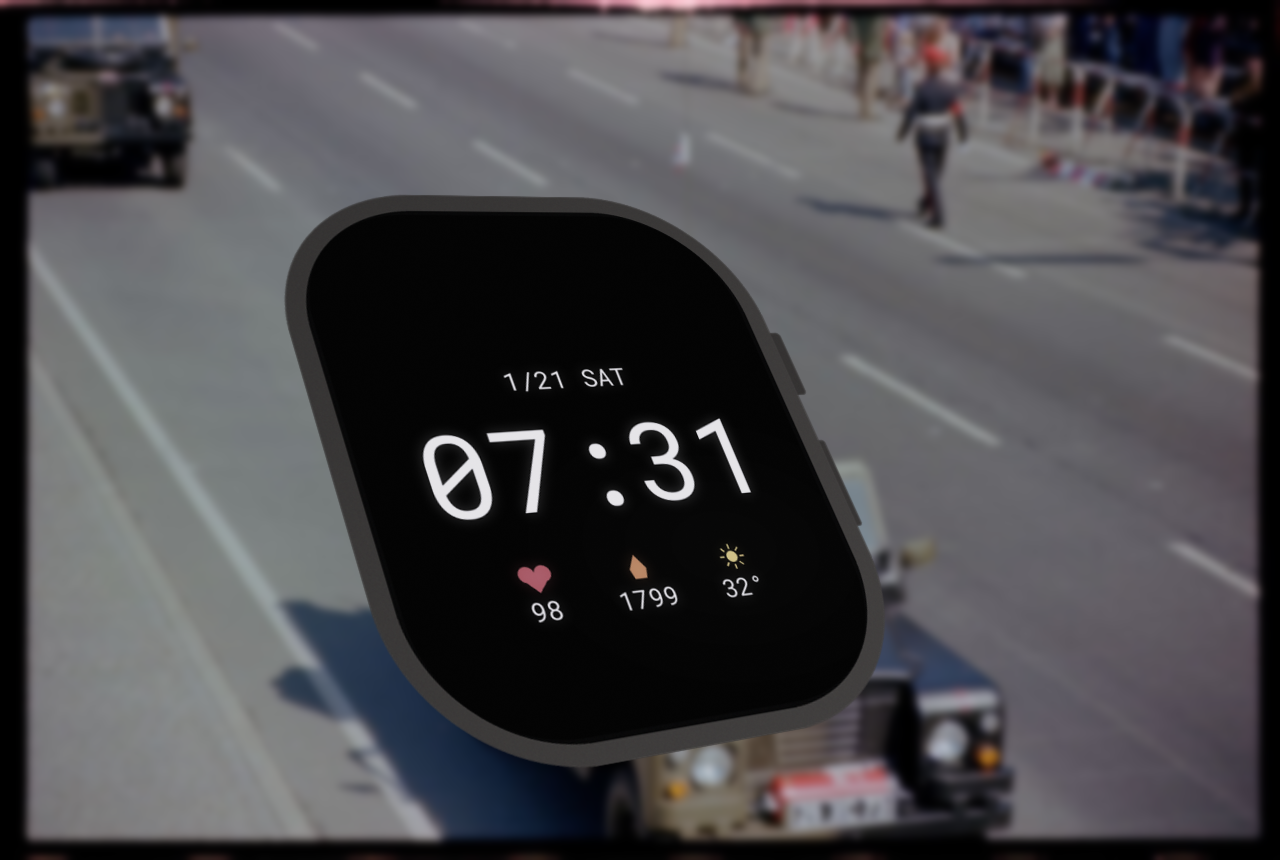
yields 7h31
